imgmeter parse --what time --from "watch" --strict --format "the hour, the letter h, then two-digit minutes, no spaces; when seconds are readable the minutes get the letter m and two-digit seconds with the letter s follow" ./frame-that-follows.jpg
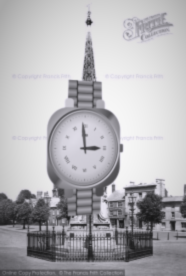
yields 2h59
